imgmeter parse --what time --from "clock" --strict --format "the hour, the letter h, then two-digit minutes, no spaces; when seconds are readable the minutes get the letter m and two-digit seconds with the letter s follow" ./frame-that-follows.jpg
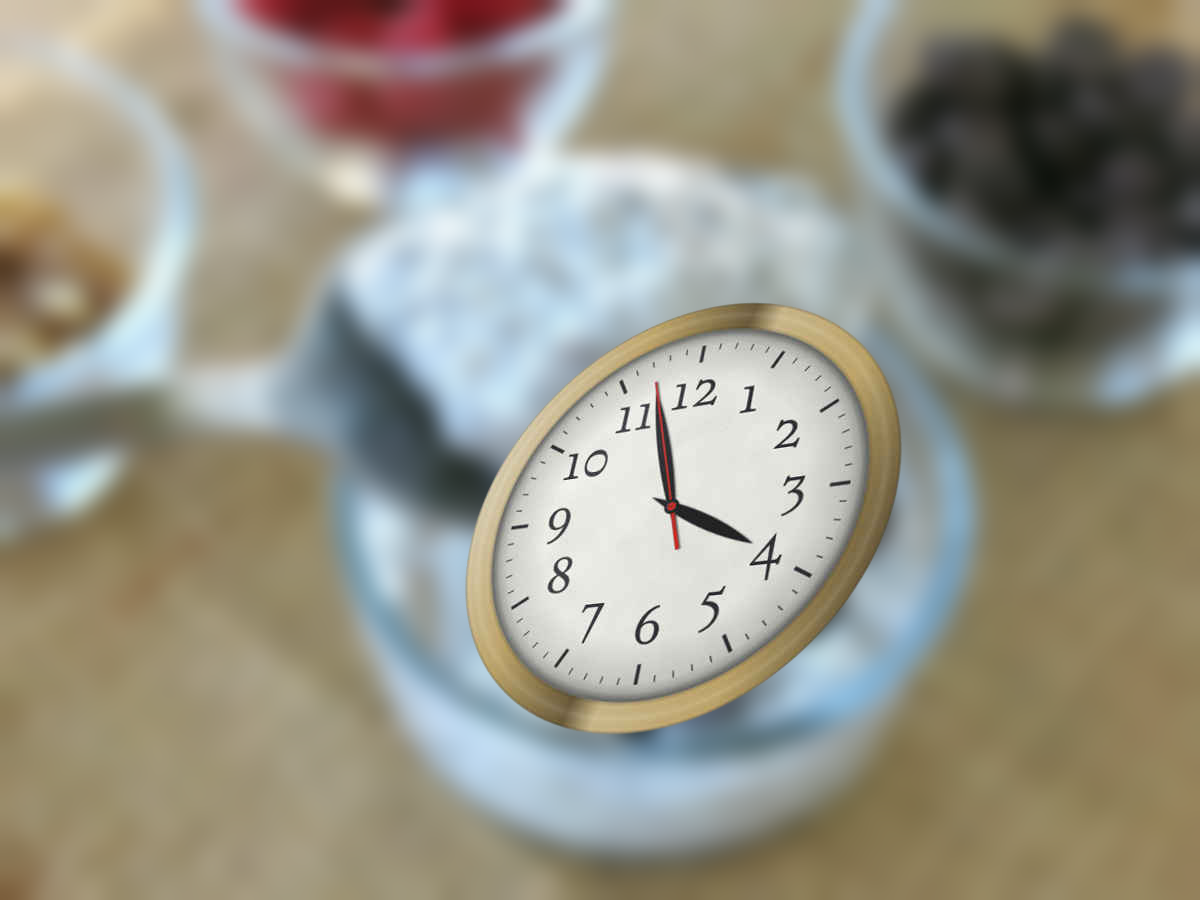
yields 3h56m57s
